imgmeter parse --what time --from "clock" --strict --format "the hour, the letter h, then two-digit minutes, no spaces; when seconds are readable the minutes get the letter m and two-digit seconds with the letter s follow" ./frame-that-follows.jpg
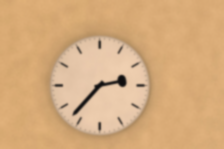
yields 2h37
